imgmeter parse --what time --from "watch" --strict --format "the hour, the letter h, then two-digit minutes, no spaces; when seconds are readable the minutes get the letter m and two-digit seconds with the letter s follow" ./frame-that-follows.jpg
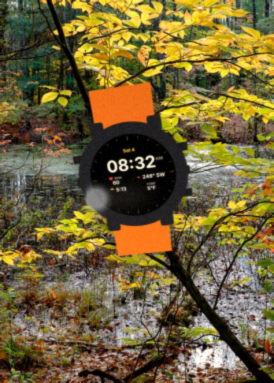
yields 8h32
